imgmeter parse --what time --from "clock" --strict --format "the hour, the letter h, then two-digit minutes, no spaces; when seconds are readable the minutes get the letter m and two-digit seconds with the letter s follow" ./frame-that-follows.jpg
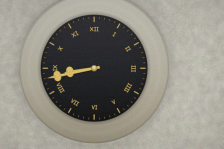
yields 8h43
